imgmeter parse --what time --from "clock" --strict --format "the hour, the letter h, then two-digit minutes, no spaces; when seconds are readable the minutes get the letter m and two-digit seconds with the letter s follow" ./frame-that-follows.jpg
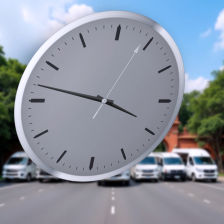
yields 3h47m04s
